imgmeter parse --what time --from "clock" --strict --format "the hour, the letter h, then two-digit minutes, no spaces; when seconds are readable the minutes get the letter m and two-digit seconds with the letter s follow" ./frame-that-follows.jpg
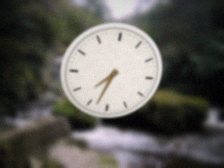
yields 7h33
